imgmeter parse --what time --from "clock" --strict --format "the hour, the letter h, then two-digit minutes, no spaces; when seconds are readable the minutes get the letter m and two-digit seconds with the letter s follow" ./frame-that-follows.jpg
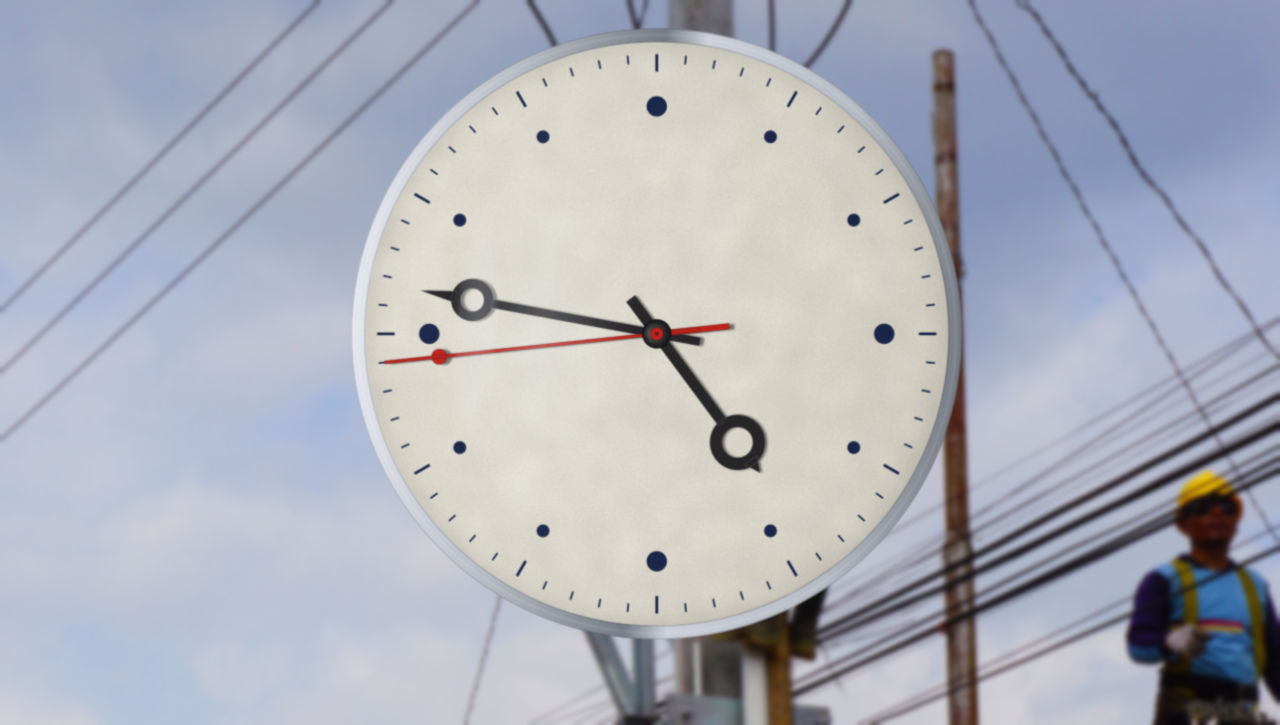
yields 4h46m44s
